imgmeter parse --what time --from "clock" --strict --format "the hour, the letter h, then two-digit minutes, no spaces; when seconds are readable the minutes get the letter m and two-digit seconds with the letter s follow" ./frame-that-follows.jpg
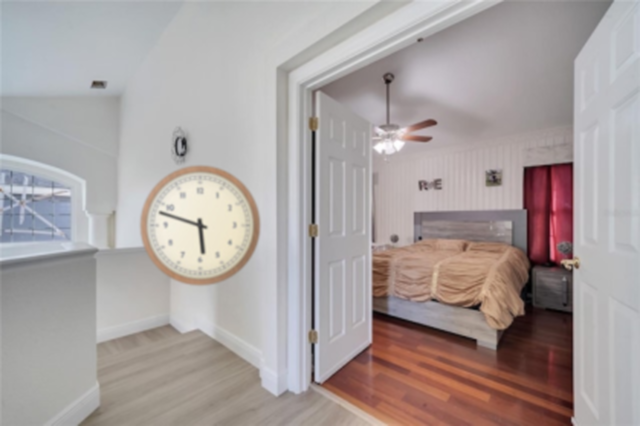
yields 5h48
